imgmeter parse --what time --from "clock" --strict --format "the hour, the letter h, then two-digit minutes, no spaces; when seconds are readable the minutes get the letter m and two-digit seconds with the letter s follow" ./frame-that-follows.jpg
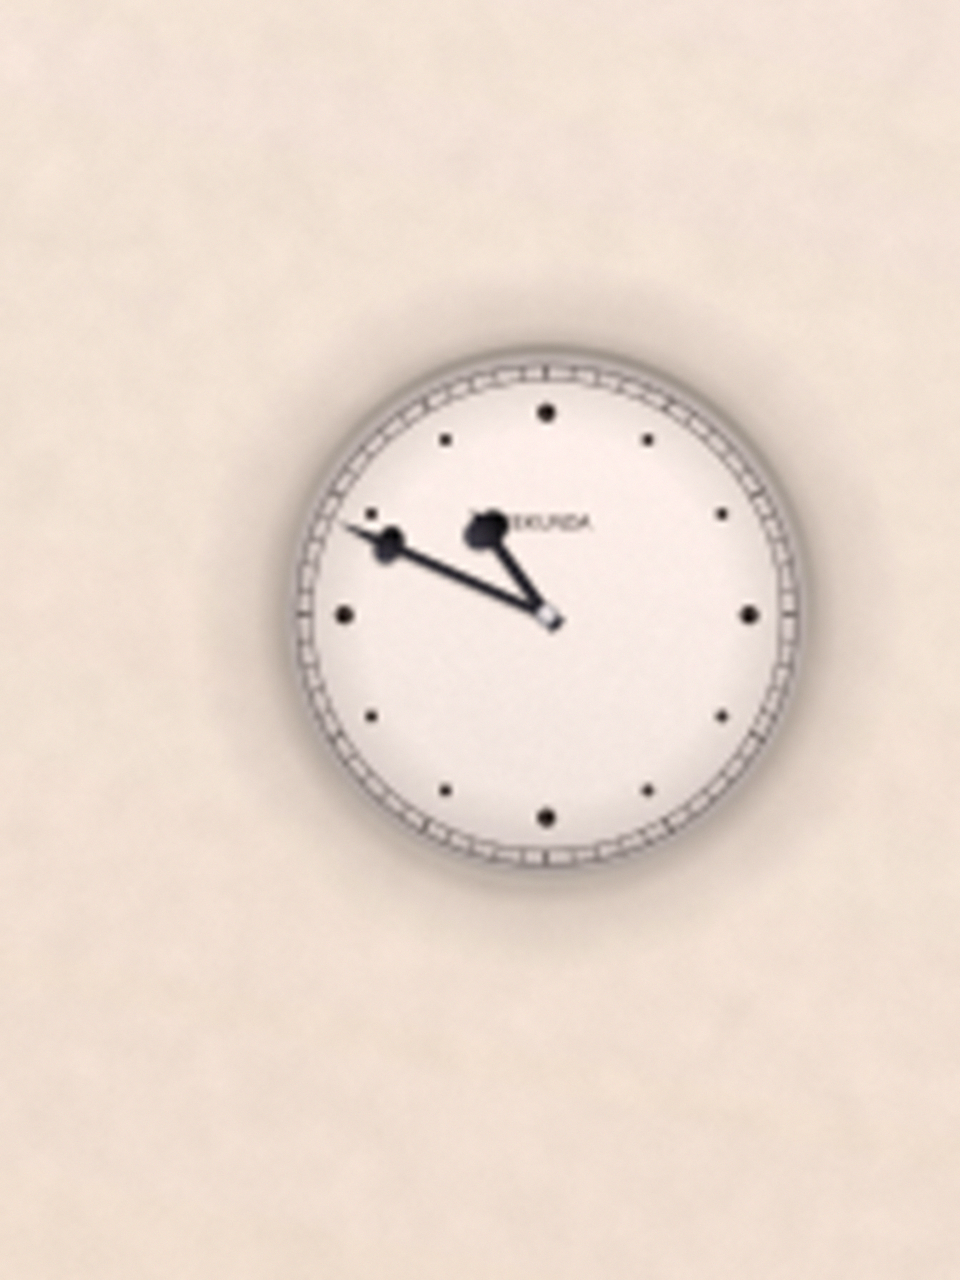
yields 10h49
